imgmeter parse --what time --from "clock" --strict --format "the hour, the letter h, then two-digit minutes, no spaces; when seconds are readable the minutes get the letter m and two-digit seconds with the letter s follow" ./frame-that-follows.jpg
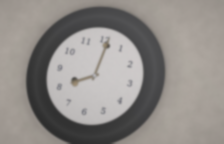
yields 8h01
